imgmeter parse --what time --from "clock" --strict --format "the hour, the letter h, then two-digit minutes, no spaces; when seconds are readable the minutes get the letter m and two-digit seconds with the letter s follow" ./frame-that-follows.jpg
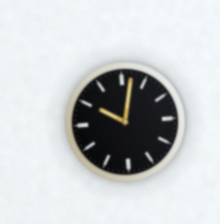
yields 10h02
